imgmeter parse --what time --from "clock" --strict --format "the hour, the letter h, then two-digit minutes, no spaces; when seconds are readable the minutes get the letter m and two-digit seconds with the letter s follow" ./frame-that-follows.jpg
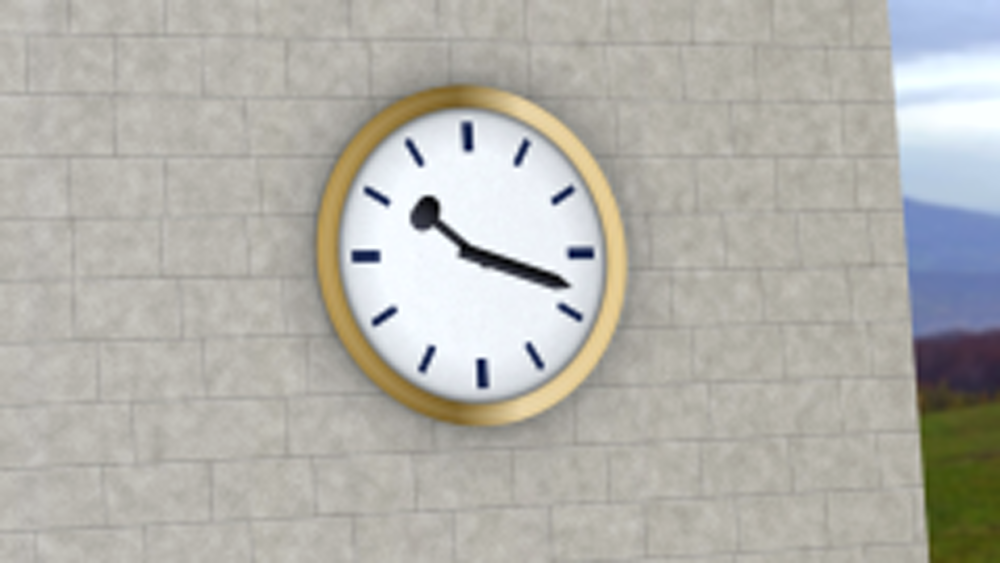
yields 10h18
